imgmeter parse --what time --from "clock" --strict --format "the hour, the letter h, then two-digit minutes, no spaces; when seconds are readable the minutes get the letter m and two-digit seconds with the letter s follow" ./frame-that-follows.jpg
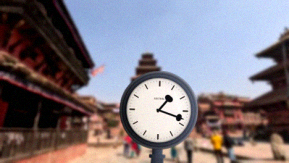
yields 1h18
